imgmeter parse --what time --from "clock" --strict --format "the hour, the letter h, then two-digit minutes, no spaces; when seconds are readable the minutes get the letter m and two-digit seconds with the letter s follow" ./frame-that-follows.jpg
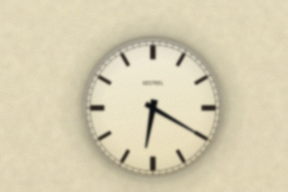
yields 6h20
